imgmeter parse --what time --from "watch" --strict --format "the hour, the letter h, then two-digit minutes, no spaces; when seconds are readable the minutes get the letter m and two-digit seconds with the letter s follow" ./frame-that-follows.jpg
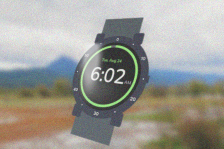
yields 6h02
